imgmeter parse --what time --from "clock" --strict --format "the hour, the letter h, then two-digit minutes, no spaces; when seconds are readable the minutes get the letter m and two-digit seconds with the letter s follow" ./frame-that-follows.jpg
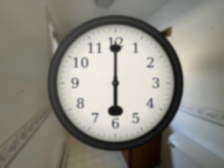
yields 6h00
